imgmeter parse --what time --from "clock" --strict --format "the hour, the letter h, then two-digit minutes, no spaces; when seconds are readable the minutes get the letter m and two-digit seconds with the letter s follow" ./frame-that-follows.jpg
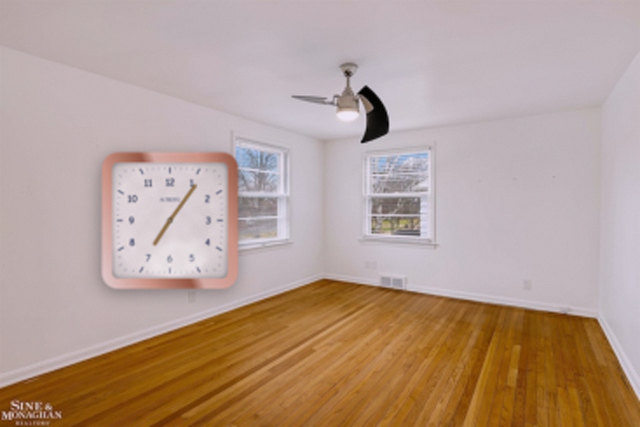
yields 7h06
